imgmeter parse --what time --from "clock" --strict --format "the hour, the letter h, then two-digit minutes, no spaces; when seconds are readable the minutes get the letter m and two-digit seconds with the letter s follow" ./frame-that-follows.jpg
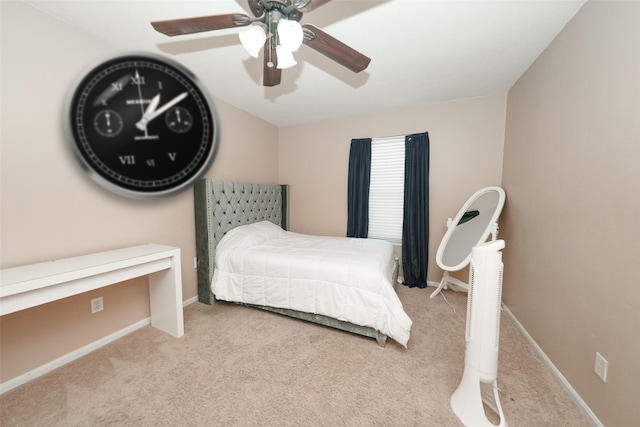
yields 1h10
